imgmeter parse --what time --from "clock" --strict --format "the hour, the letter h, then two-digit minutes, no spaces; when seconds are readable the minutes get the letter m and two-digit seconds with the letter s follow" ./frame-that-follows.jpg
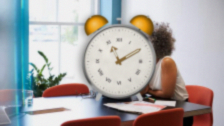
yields 11h10
